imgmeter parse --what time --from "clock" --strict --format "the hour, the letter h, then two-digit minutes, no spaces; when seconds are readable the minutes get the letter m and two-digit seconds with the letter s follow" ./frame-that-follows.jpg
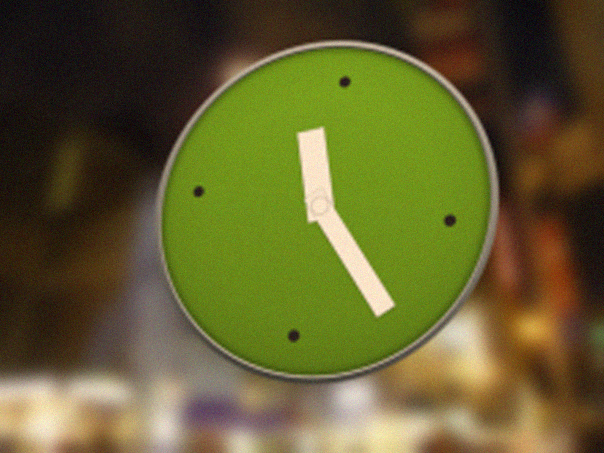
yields 11h23
